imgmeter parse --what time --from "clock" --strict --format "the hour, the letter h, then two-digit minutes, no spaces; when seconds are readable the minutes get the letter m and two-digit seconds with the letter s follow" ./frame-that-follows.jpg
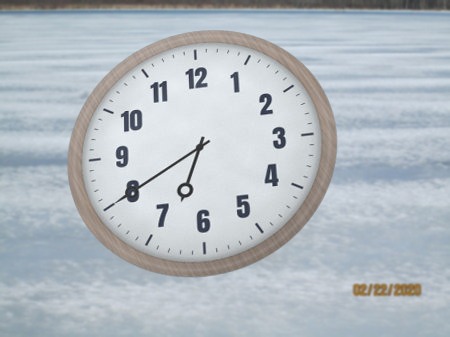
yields 6h40
